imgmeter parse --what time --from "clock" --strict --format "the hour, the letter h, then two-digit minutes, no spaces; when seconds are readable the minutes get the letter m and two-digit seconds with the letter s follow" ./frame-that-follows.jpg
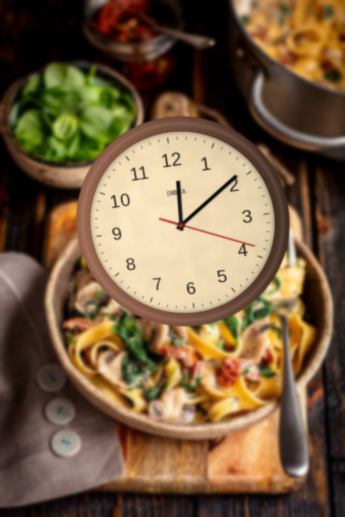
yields 12h09m19s
